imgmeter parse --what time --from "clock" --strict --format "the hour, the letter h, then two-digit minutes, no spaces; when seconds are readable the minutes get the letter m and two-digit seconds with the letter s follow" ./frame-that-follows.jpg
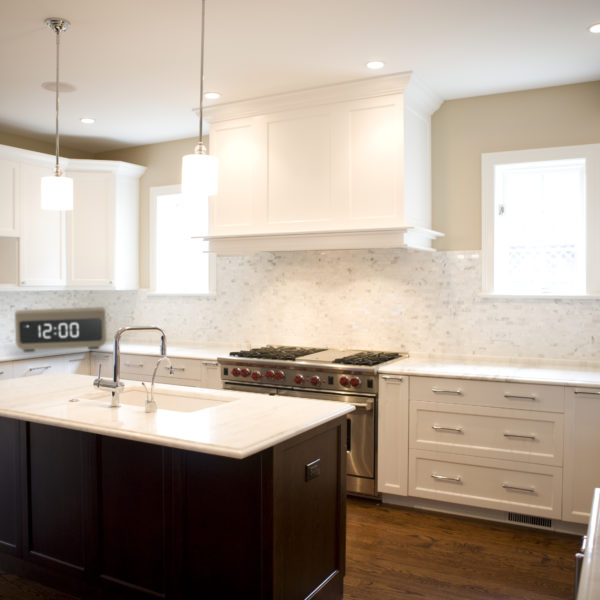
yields 12h00
